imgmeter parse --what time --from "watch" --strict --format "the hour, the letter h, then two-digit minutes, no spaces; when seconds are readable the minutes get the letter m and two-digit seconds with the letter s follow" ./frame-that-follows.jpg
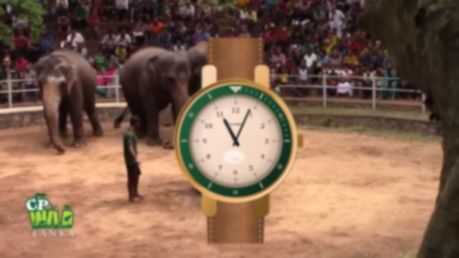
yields 11h04
